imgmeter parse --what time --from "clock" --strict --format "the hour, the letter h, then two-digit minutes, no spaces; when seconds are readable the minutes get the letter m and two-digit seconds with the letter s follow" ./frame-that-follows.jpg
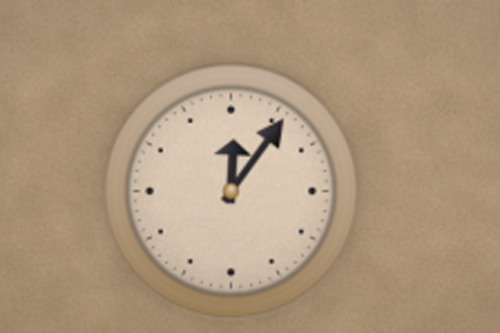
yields 12h06
